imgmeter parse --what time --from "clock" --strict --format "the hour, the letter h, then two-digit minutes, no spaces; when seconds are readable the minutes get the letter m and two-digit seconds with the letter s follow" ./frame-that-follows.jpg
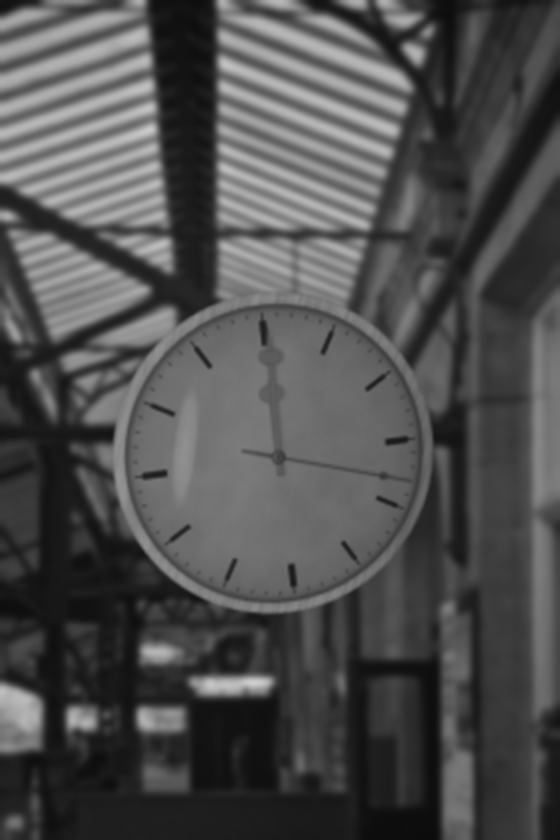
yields 12h00m18s
